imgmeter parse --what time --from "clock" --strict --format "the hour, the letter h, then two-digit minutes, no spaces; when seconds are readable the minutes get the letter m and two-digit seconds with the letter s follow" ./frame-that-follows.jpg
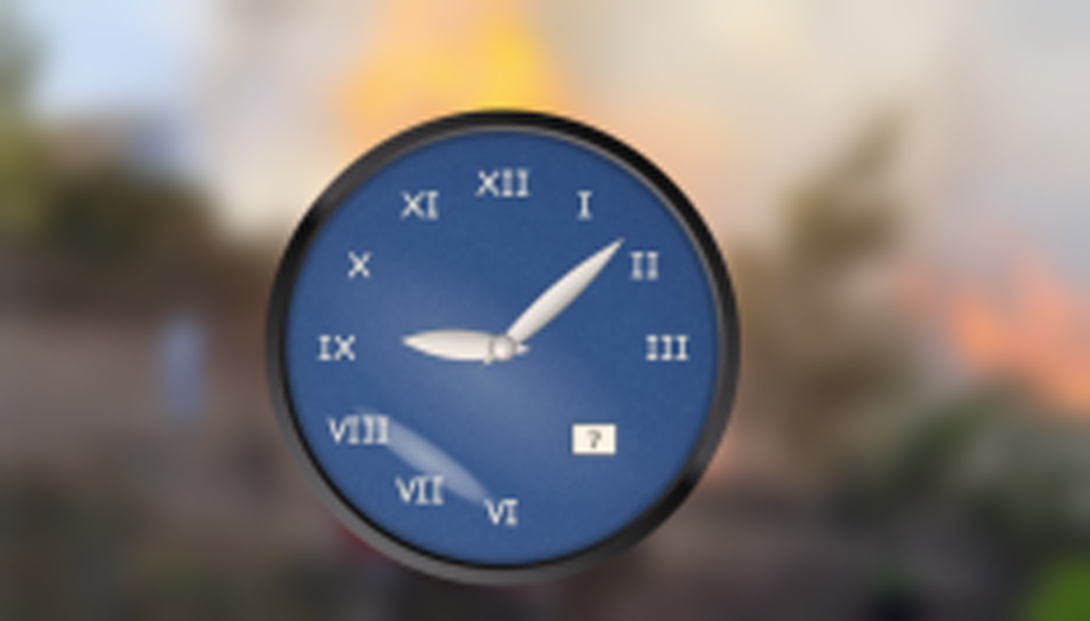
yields 9h08
